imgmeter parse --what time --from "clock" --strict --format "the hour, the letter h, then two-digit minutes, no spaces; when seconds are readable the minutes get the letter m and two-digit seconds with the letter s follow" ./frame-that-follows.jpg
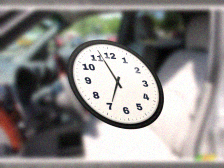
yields 6h57
